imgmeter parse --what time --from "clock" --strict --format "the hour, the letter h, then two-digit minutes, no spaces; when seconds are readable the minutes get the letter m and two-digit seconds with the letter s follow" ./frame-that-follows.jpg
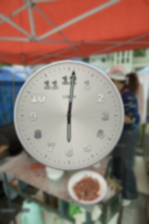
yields 6h01
